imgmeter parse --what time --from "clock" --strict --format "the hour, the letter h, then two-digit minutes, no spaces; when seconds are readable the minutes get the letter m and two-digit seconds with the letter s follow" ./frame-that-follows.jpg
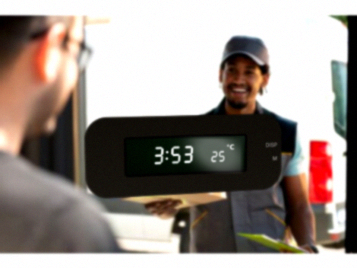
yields 3h53
